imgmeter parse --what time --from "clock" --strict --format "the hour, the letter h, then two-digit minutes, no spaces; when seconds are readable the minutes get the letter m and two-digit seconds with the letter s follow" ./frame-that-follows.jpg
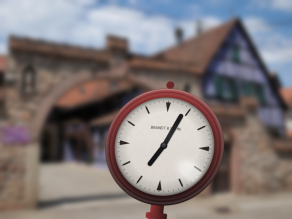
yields 7h04
